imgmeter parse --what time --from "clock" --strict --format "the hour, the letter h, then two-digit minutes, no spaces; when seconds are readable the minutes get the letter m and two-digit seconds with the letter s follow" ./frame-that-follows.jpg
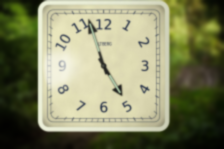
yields 4h57
